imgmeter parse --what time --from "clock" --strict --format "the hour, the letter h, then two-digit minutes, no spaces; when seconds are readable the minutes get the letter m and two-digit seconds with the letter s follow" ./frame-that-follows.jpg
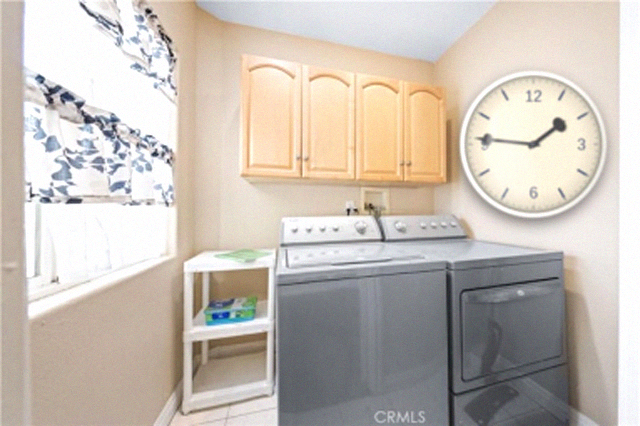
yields 1h46
